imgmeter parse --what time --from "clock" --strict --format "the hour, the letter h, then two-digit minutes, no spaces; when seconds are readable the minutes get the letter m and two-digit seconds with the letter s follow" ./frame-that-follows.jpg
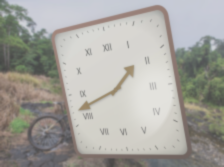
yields 1h42
